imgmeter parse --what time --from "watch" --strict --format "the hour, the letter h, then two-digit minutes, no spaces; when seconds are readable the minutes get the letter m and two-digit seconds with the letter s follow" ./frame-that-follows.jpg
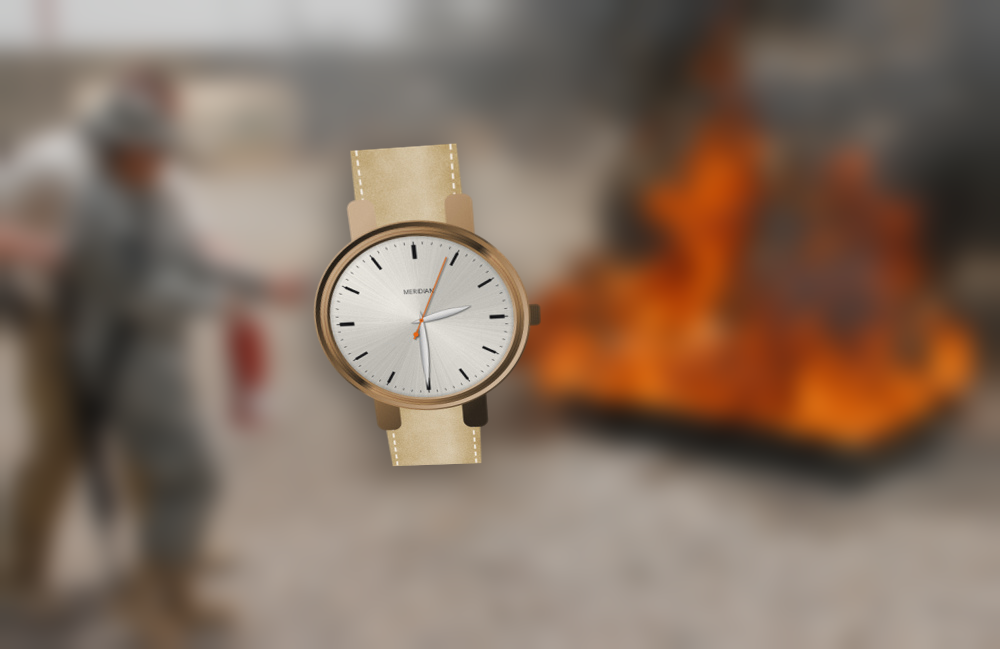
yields 2h30m04s
